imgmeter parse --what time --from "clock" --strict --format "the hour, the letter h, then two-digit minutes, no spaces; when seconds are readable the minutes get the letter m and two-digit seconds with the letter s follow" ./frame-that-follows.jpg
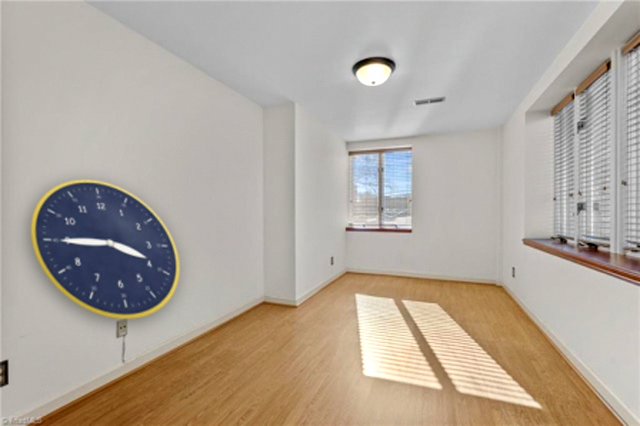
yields 3h45
